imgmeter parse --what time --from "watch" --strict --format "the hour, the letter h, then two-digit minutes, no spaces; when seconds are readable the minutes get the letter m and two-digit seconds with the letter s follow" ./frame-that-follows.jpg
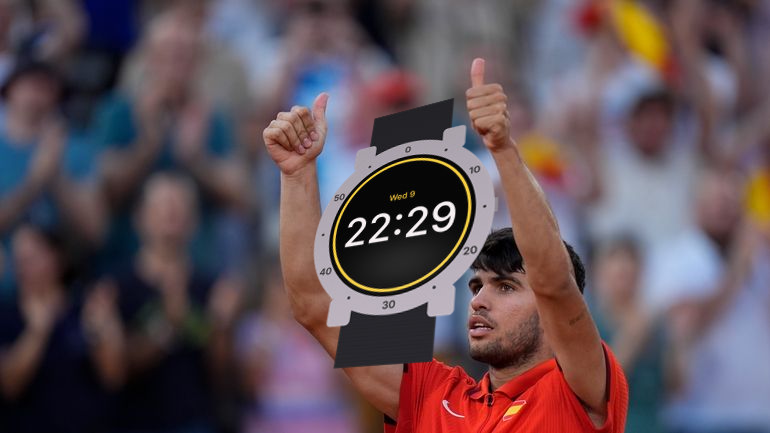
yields 22h29
